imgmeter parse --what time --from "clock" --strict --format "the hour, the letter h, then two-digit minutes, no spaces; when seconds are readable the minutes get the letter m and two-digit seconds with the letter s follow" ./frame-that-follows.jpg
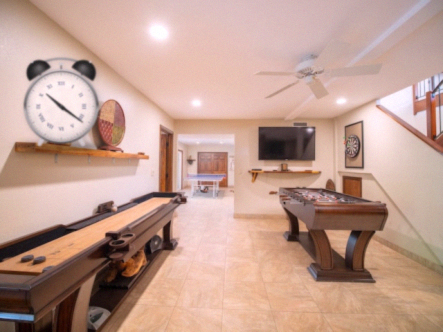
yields 10h21
